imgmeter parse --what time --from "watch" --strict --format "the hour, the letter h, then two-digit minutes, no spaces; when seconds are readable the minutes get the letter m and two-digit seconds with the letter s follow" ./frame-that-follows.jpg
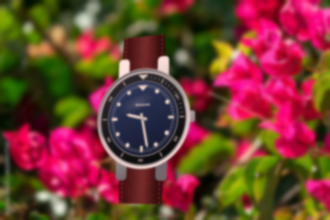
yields 9h28
